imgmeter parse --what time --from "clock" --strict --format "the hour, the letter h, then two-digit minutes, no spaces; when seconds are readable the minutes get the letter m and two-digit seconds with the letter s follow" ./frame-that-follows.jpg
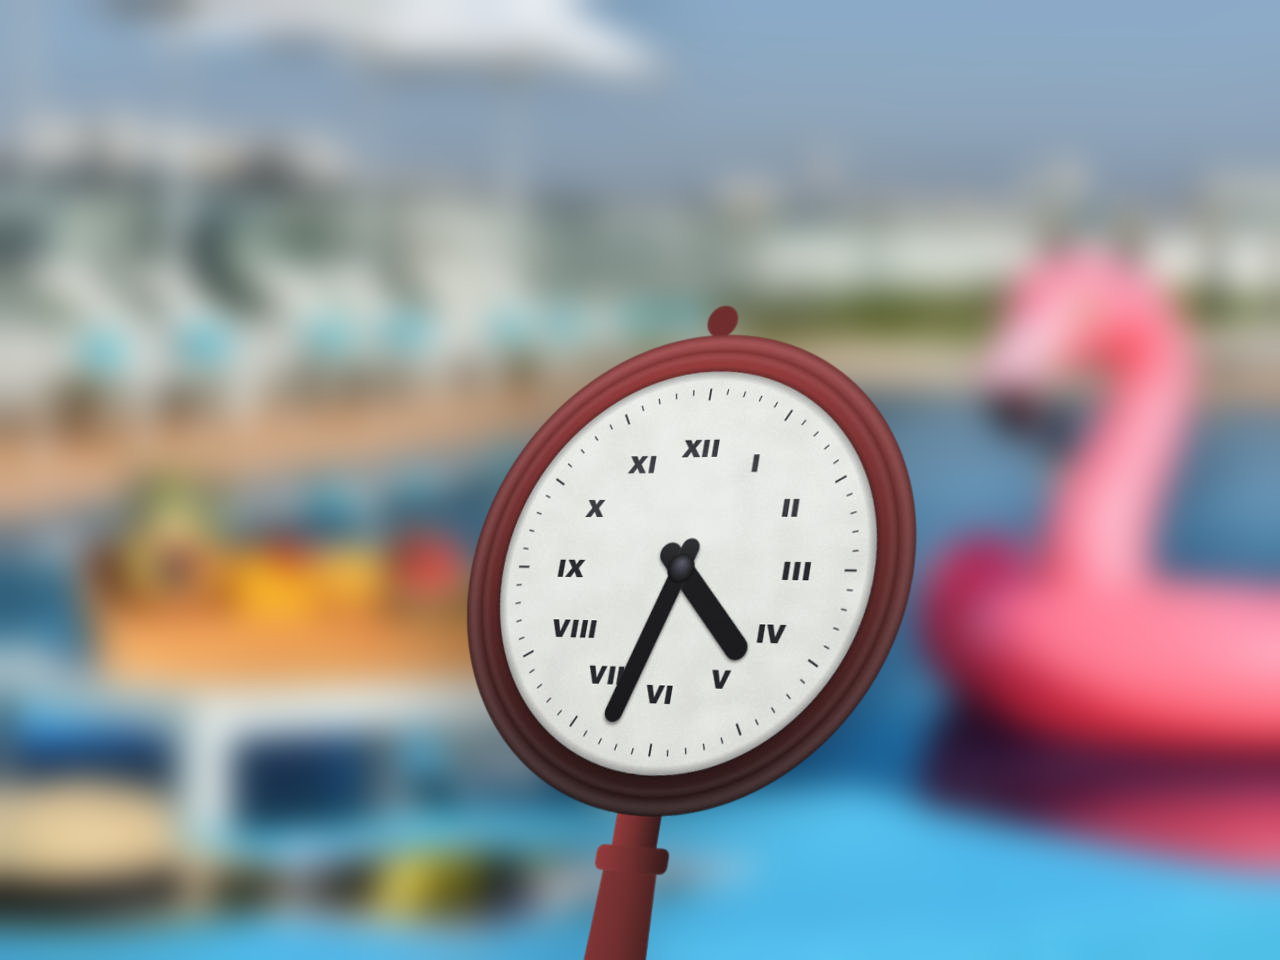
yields 4h33
